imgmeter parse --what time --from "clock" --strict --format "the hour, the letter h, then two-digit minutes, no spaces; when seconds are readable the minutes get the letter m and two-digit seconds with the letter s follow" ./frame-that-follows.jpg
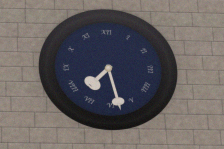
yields 7h28
